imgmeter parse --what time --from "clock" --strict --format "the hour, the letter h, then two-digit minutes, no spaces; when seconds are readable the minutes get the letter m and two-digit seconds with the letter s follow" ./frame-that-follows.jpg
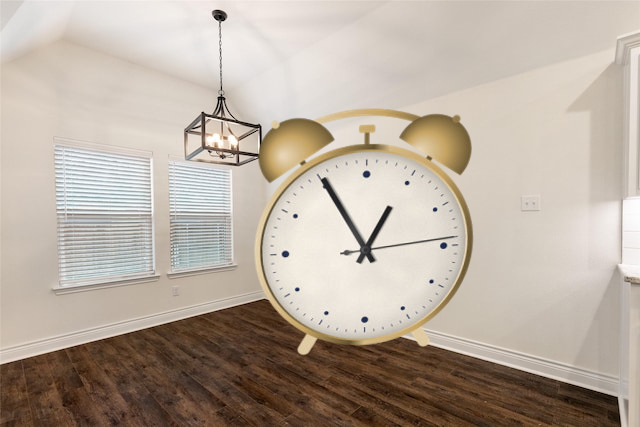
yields 12h55m14s
